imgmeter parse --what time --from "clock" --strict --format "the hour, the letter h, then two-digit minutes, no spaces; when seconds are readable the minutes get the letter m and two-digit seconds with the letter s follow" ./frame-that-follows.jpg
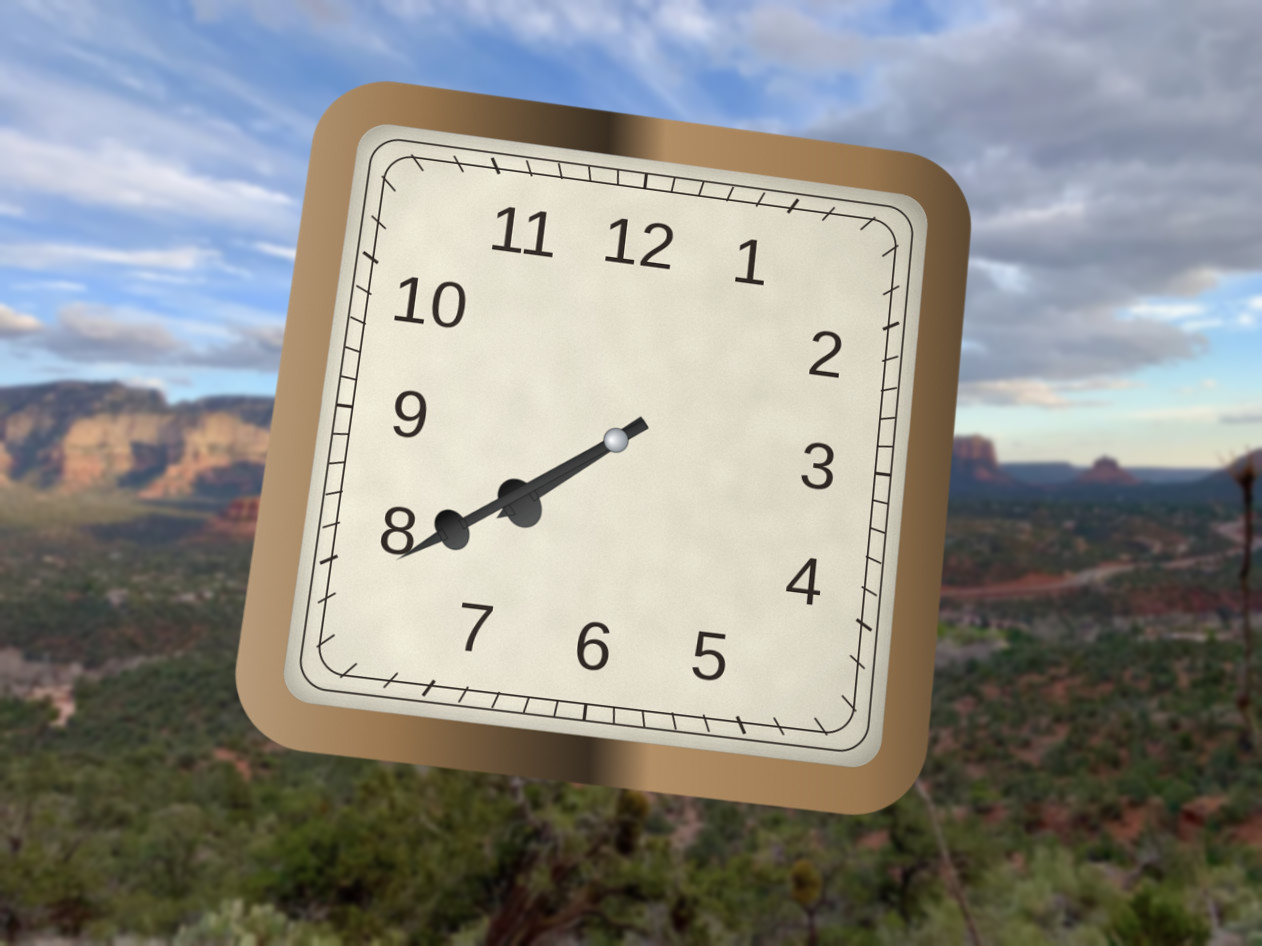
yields 7h39
